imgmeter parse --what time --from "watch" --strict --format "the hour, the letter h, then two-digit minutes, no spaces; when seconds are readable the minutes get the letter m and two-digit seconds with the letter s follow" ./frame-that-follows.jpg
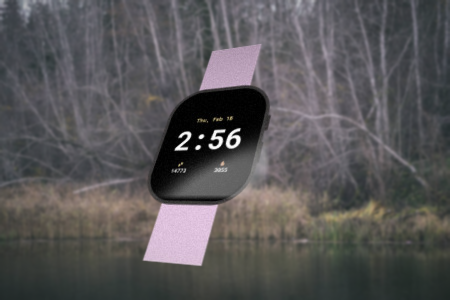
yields 2h56
